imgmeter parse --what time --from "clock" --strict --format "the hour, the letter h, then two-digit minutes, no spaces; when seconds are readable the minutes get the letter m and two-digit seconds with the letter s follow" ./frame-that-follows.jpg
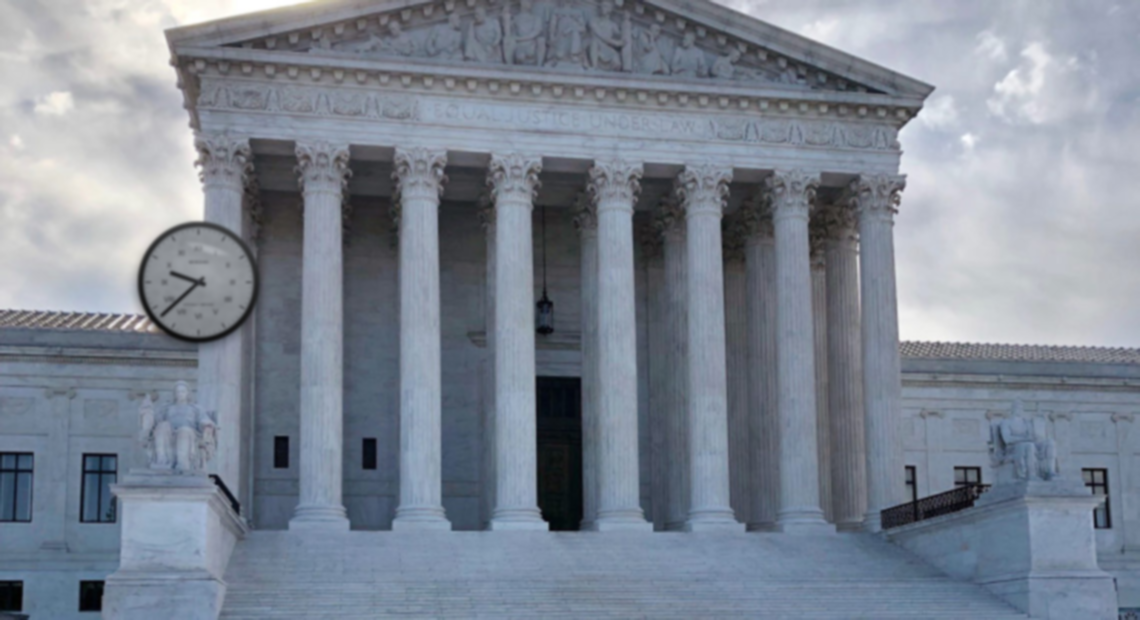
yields 9h38
